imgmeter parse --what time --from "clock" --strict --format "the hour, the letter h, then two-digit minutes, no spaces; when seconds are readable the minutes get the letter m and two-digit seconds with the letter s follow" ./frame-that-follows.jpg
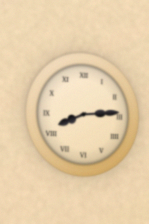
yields 8h14
